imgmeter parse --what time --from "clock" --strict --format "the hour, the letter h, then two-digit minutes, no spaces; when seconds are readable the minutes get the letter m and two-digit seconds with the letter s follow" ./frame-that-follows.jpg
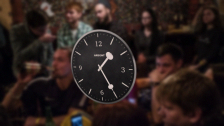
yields 1h25
